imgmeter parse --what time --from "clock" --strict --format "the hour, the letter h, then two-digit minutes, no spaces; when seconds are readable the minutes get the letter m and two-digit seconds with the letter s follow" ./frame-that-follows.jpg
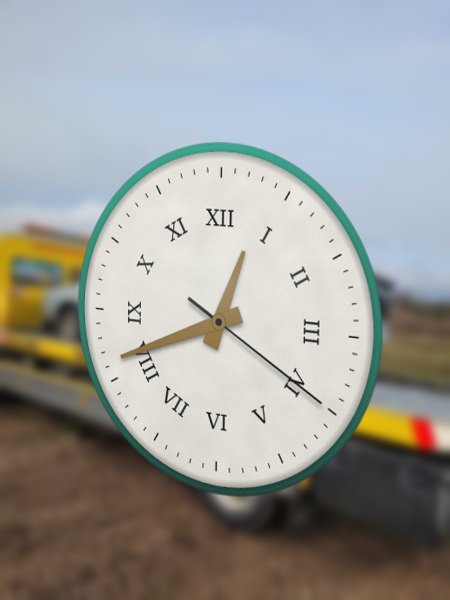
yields 12h41m20s
